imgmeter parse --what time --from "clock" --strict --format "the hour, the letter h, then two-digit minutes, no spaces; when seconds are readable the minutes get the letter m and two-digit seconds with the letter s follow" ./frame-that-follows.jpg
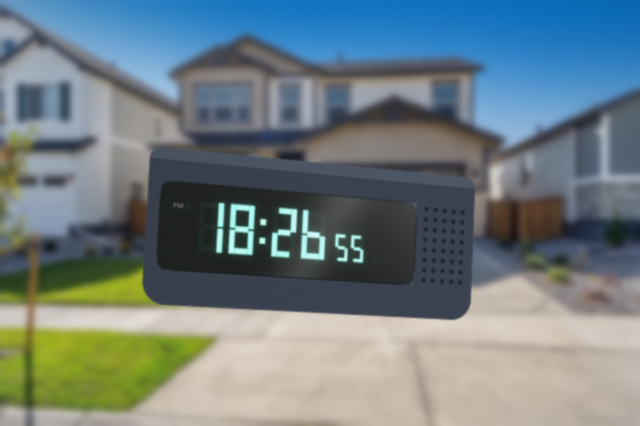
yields 18h26m55s
